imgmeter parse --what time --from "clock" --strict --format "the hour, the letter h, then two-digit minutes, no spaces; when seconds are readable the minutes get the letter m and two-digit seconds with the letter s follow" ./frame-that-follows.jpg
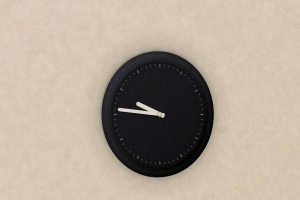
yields 9h46
